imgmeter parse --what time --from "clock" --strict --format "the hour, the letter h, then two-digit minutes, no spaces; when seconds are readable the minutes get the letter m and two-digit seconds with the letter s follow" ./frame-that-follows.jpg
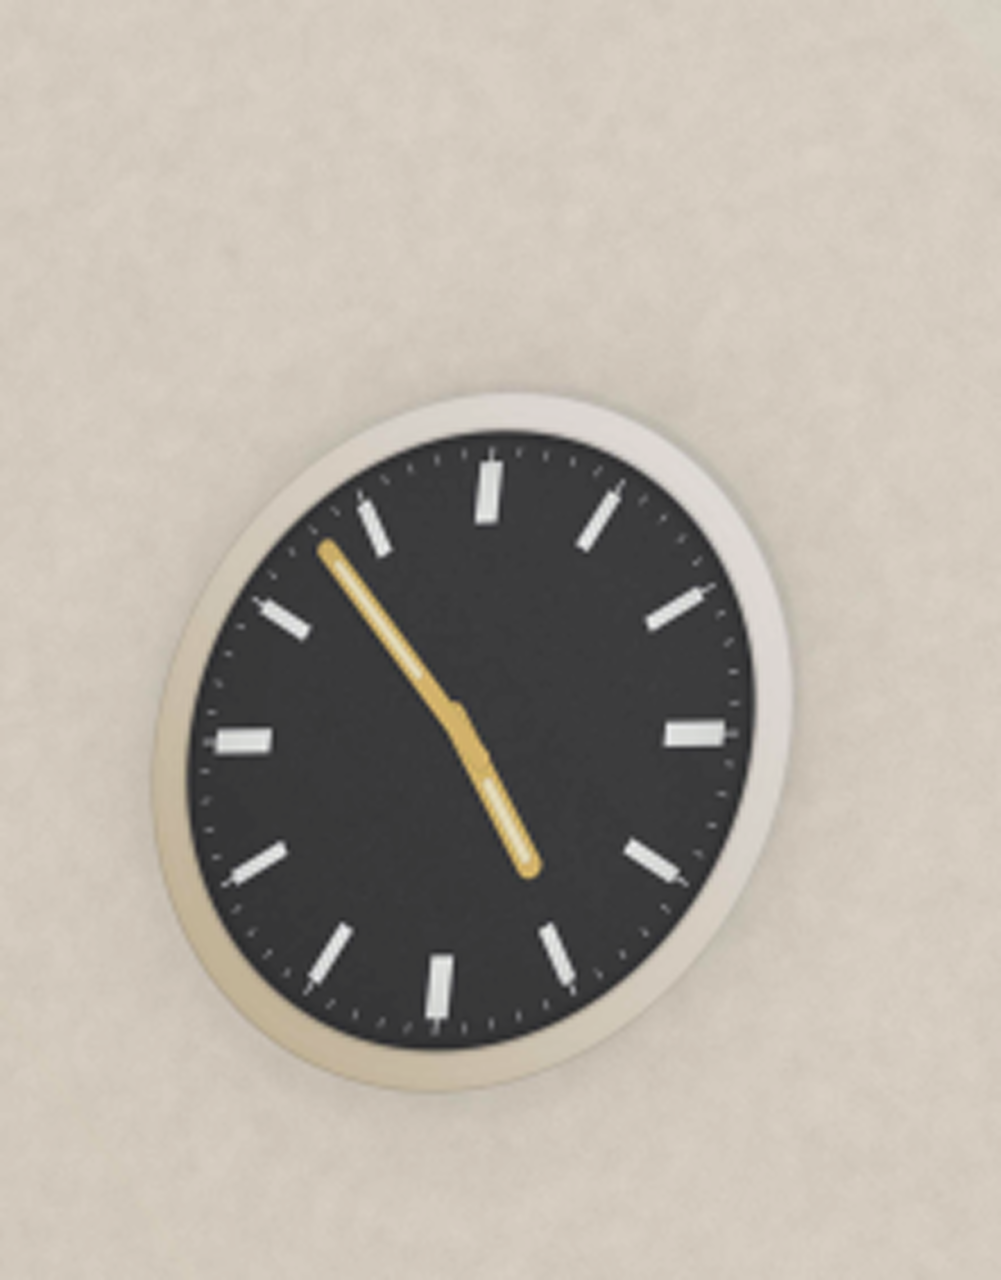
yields 4h53
